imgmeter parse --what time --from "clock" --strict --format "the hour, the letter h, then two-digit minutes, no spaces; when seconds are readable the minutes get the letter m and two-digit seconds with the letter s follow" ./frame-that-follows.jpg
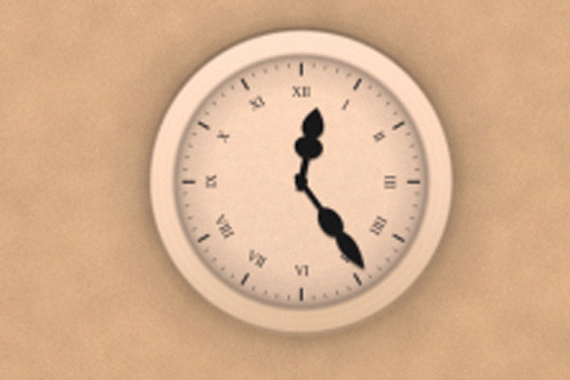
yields 12h24
